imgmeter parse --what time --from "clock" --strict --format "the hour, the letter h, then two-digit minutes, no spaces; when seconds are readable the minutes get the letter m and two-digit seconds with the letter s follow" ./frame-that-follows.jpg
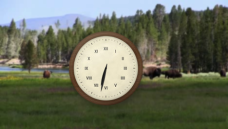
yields 6h32
